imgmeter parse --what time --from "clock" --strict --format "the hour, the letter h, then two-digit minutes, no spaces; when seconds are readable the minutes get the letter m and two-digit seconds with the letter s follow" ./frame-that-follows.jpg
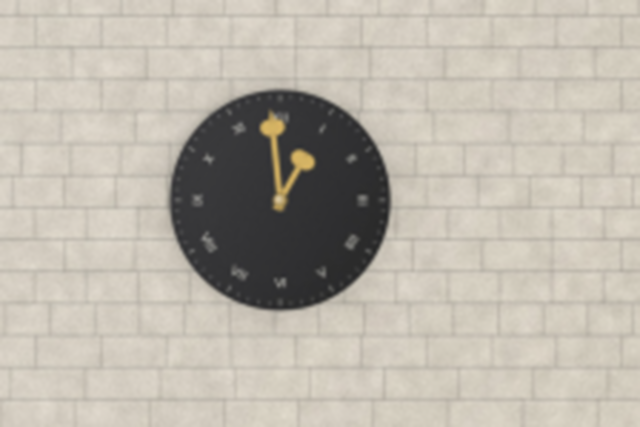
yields 12h59
